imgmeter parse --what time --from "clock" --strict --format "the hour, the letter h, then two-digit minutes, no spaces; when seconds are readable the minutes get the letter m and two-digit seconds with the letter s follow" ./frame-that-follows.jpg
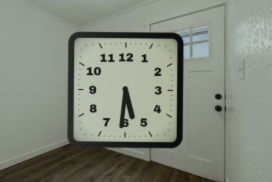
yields 5h31
